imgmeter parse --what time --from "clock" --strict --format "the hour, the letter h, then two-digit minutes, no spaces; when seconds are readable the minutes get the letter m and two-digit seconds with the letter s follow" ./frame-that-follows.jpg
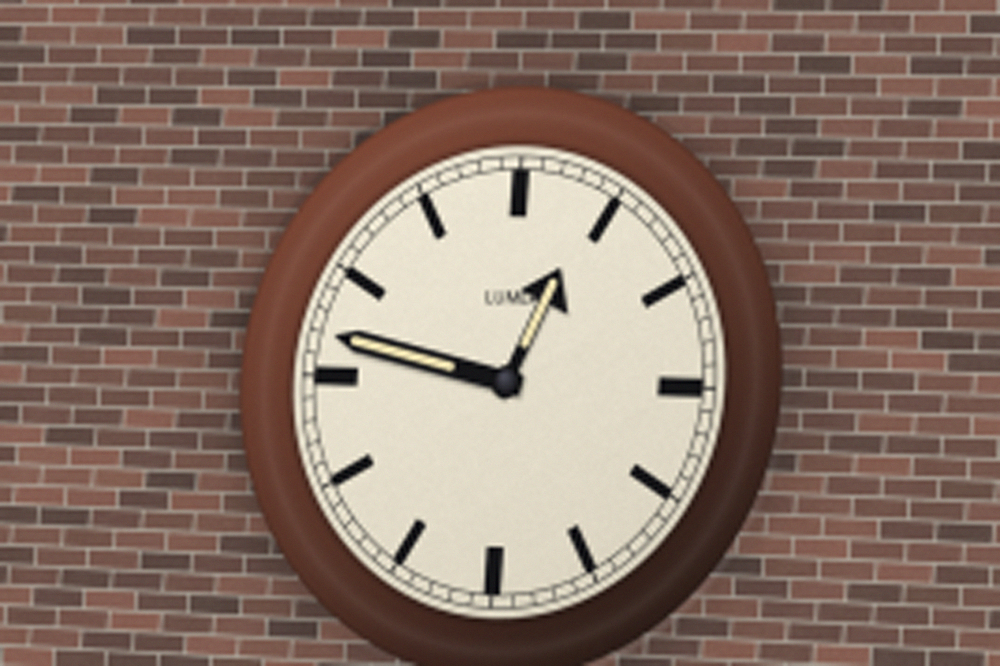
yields 12h47
